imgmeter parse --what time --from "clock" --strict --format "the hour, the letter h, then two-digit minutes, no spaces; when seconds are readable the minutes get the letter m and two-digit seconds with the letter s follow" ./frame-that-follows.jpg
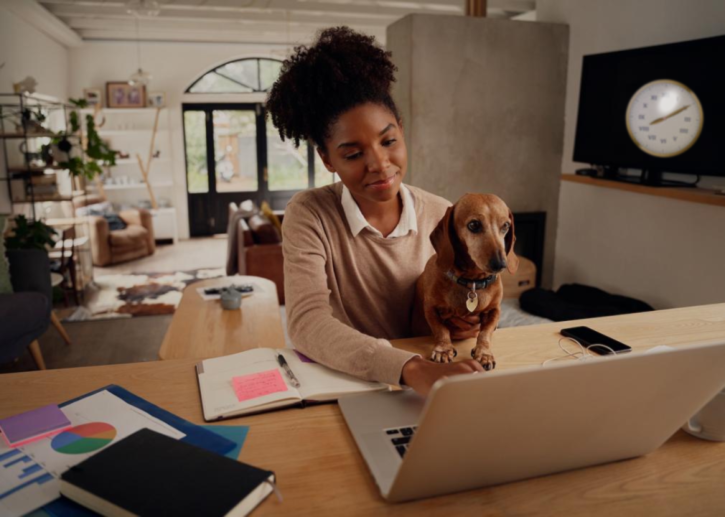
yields 8h10
